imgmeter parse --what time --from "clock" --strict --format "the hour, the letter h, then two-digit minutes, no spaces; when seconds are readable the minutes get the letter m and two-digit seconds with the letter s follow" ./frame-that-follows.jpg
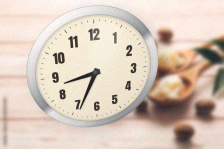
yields 8h34
